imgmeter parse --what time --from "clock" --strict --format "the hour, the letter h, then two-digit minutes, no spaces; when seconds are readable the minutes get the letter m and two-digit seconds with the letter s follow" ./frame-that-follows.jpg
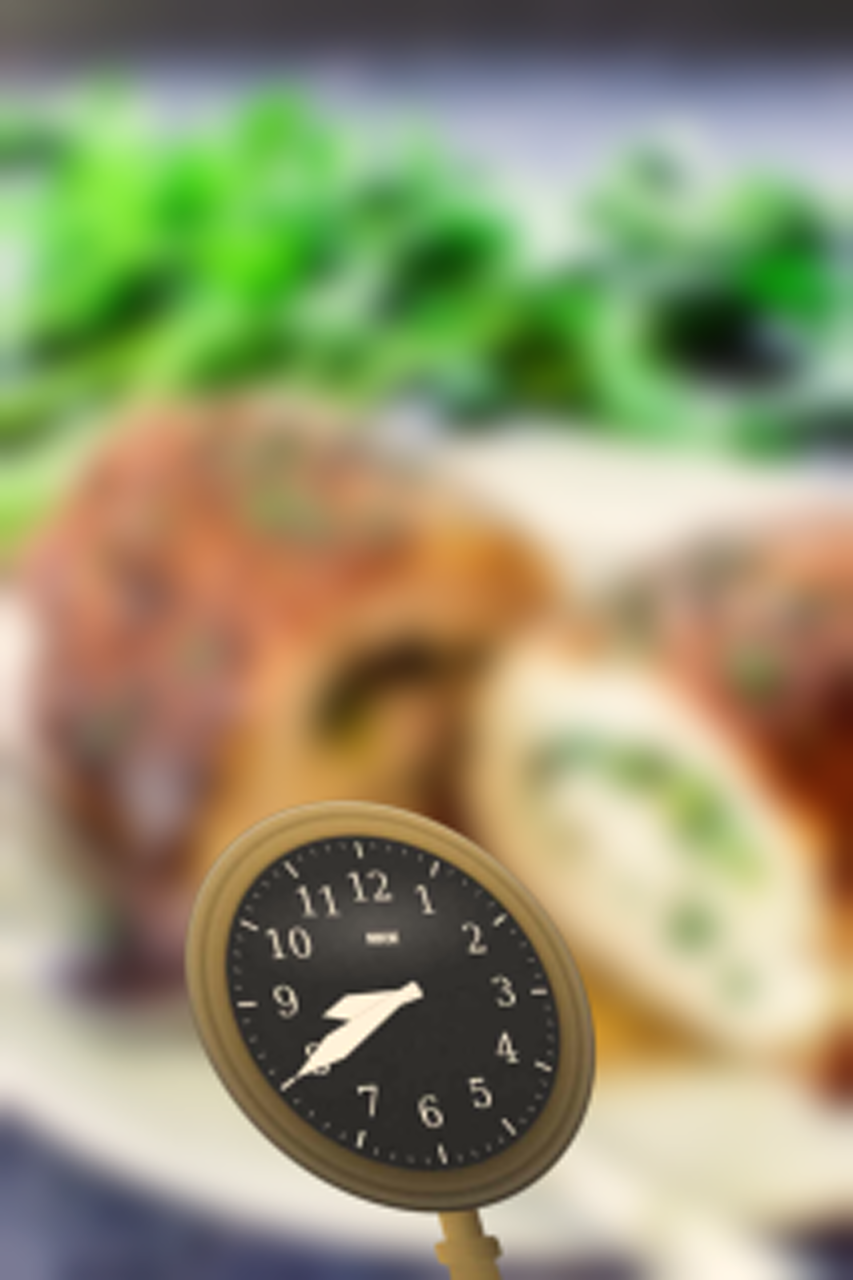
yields 8h40
